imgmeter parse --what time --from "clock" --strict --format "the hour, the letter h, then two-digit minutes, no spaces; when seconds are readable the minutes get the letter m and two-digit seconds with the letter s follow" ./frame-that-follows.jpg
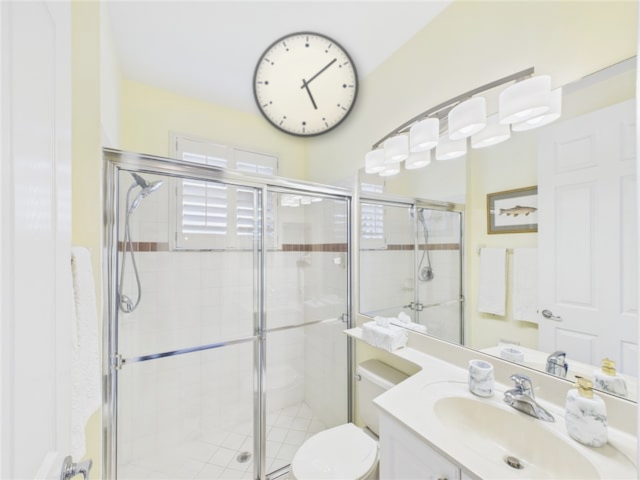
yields 5h08
